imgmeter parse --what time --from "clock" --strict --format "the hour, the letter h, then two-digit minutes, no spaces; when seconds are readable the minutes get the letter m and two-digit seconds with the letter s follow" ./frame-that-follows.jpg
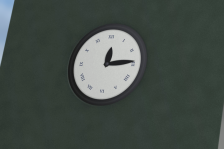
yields 12h14
